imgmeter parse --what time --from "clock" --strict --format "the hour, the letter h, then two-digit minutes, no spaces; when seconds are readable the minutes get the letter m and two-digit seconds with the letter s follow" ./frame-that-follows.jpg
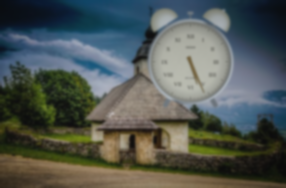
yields 5h26
